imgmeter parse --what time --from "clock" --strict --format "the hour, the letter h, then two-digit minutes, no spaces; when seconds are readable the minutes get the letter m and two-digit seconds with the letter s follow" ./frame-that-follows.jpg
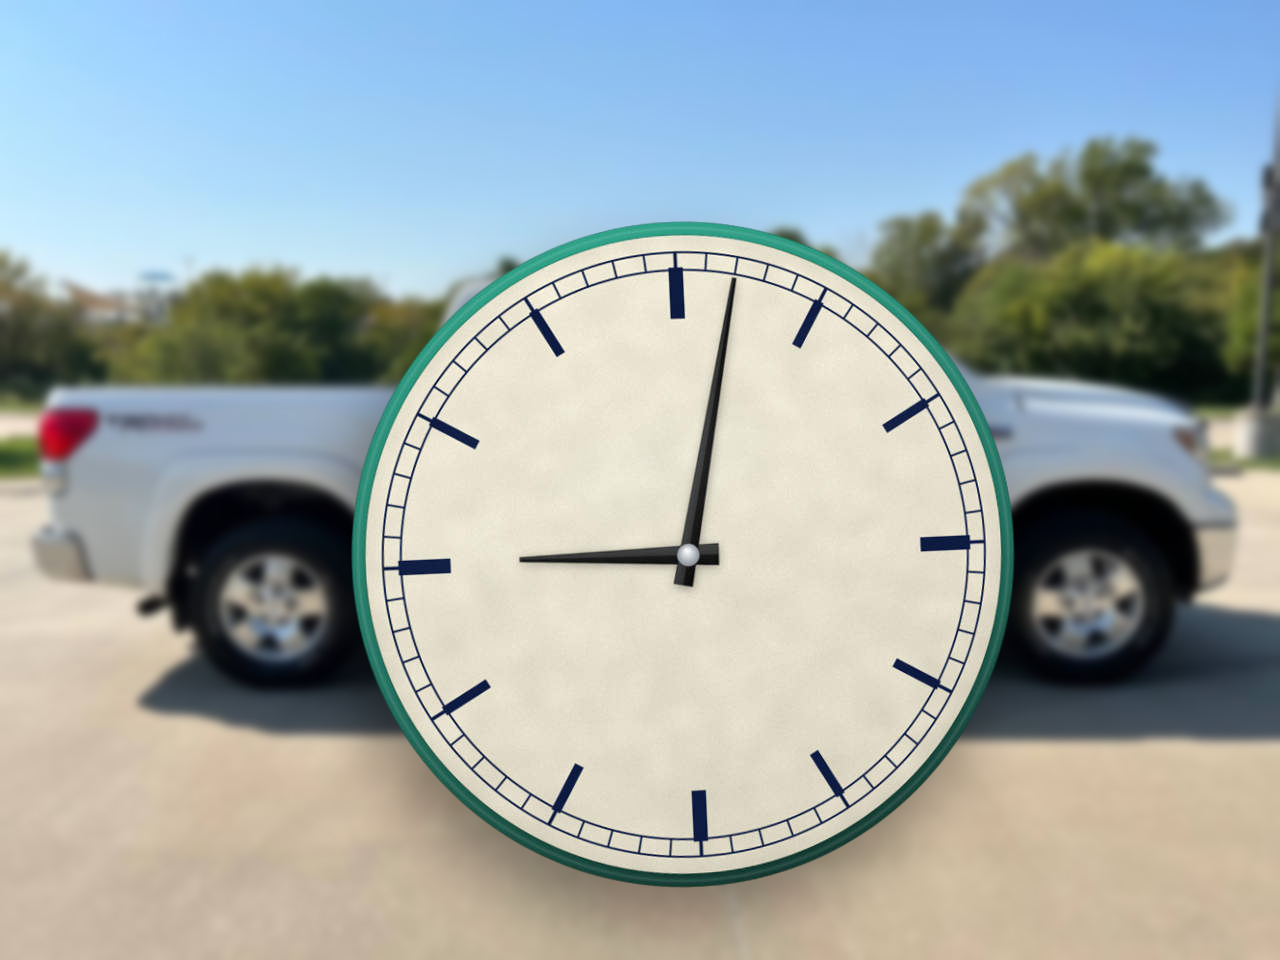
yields 9h02
